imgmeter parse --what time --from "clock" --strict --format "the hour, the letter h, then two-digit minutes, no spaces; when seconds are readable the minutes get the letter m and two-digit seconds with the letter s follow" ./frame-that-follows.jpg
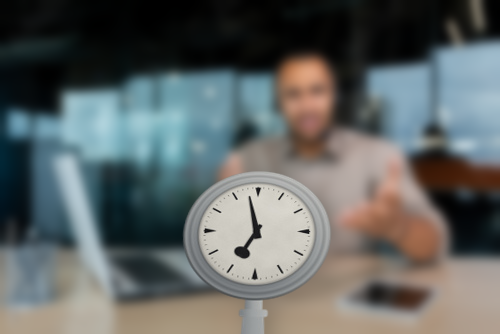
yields 6h58
